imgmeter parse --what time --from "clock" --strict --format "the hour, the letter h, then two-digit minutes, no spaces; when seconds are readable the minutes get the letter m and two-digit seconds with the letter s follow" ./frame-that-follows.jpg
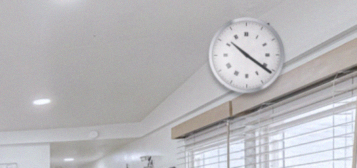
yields 10h21
